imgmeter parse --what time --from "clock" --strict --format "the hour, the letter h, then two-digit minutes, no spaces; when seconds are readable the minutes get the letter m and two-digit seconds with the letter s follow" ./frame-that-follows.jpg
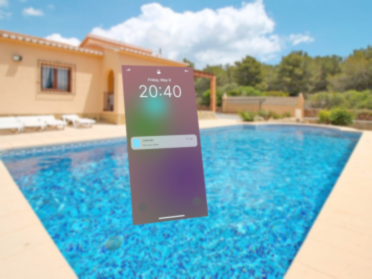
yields 20h40
